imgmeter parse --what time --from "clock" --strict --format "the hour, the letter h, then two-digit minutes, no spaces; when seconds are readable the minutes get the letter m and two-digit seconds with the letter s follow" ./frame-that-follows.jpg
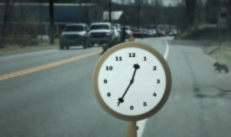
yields 12h35
